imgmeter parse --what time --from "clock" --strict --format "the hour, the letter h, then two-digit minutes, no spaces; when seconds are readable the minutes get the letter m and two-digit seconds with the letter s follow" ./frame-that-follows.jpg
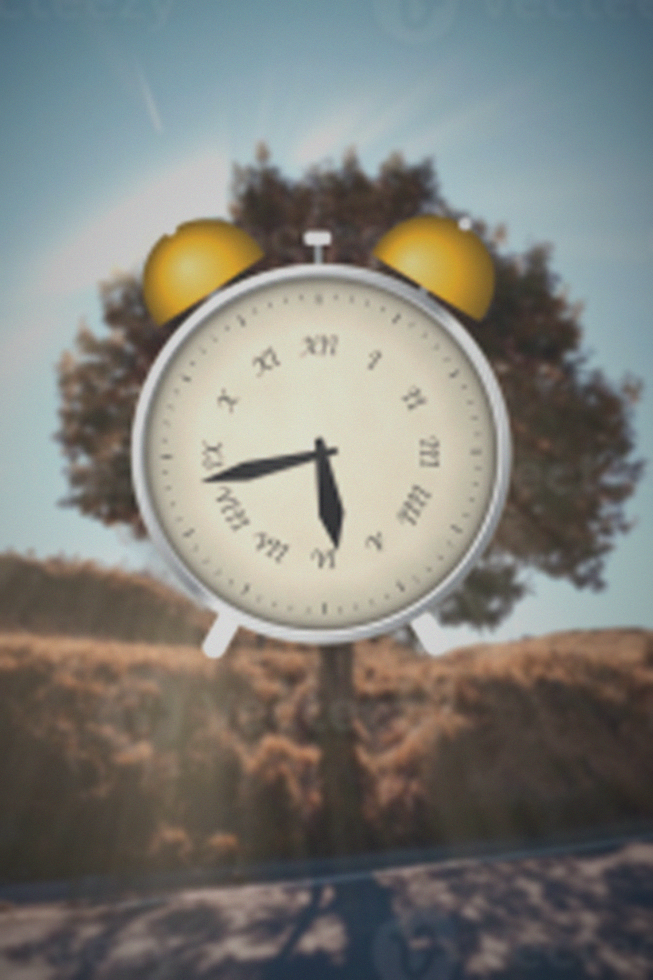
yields 5h43
